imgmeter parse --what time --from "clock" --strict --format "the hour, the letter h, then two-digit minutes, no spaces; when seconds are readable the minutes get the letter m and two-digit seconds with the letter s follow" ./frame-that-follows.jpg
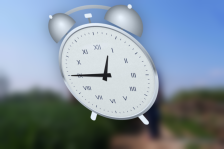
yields 12h45
